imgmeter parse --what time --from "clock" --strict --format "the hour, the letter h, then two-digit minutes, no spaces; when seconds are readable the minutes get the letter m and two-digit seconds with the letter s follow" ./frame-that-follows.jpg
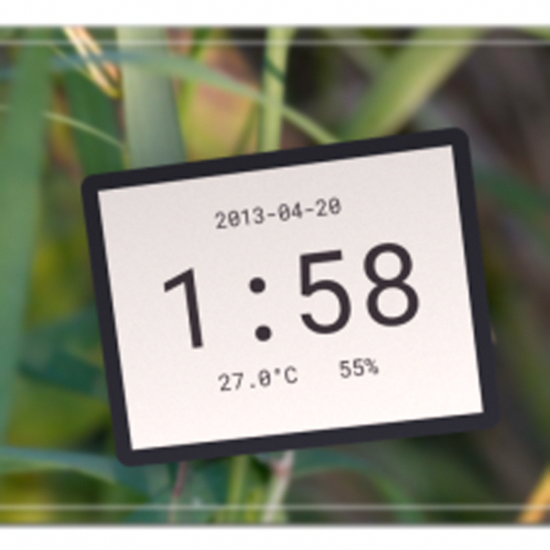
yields 1h58
